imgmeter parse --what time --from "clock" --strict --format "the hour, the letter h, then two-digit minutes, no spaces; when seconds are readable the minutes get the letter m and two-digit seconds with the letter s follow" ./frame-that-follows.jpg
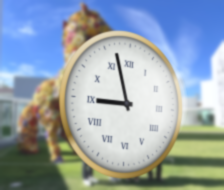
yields 8h57
